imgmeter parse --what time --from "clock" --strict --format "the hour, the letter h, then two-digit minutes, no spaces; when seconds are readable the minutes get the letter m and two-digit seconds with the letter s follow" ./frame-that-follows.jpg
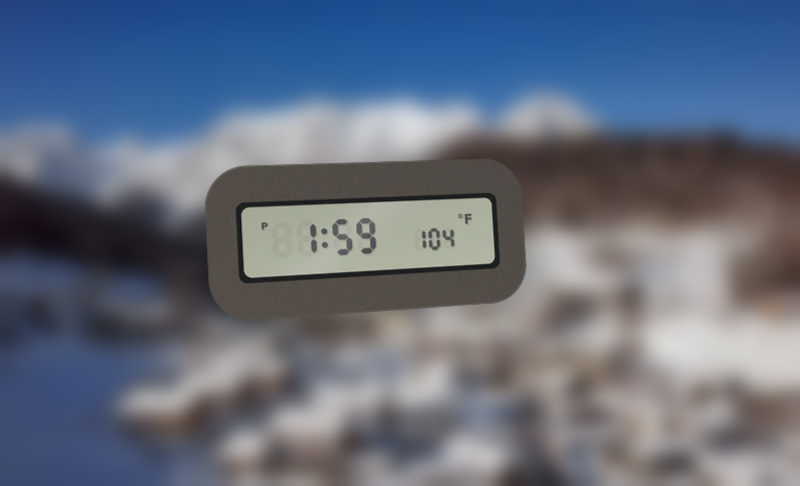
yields 1h59
